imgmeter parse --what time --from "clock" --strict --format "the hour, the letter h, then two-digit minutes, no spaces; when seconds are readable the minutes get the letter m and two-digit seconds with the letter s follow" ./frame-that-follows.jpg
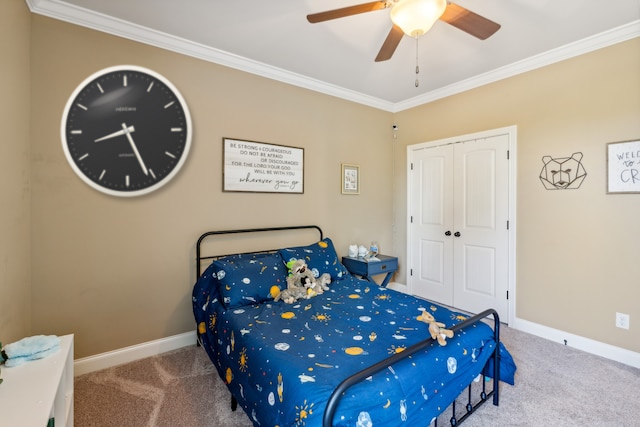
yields 8h26
